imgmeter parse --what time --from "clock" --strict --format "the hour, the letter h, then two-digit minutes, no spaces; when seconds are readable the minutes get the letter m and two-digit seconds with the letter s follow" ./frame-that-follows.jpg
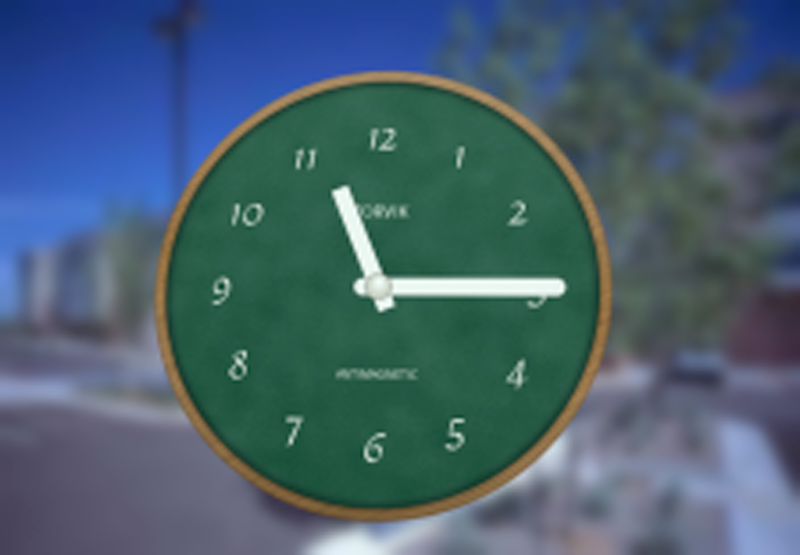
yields 11h15
